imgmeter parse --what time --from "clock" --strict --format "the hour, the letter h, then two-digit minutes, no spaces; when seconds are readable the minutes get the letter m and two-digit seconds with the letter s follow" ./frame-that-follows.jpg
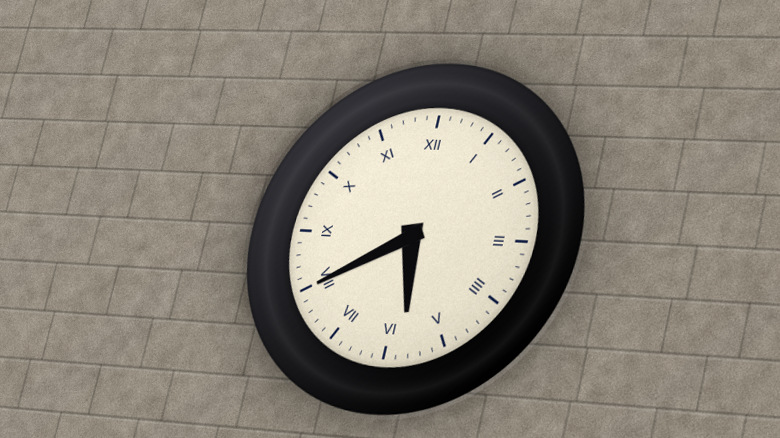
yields 5h40
